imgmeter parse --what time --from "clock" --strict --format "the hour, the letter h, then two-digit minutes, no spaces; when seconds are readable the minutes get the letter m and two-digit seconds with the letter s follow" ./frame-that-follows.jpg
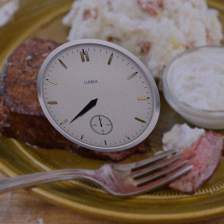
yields 7h39
